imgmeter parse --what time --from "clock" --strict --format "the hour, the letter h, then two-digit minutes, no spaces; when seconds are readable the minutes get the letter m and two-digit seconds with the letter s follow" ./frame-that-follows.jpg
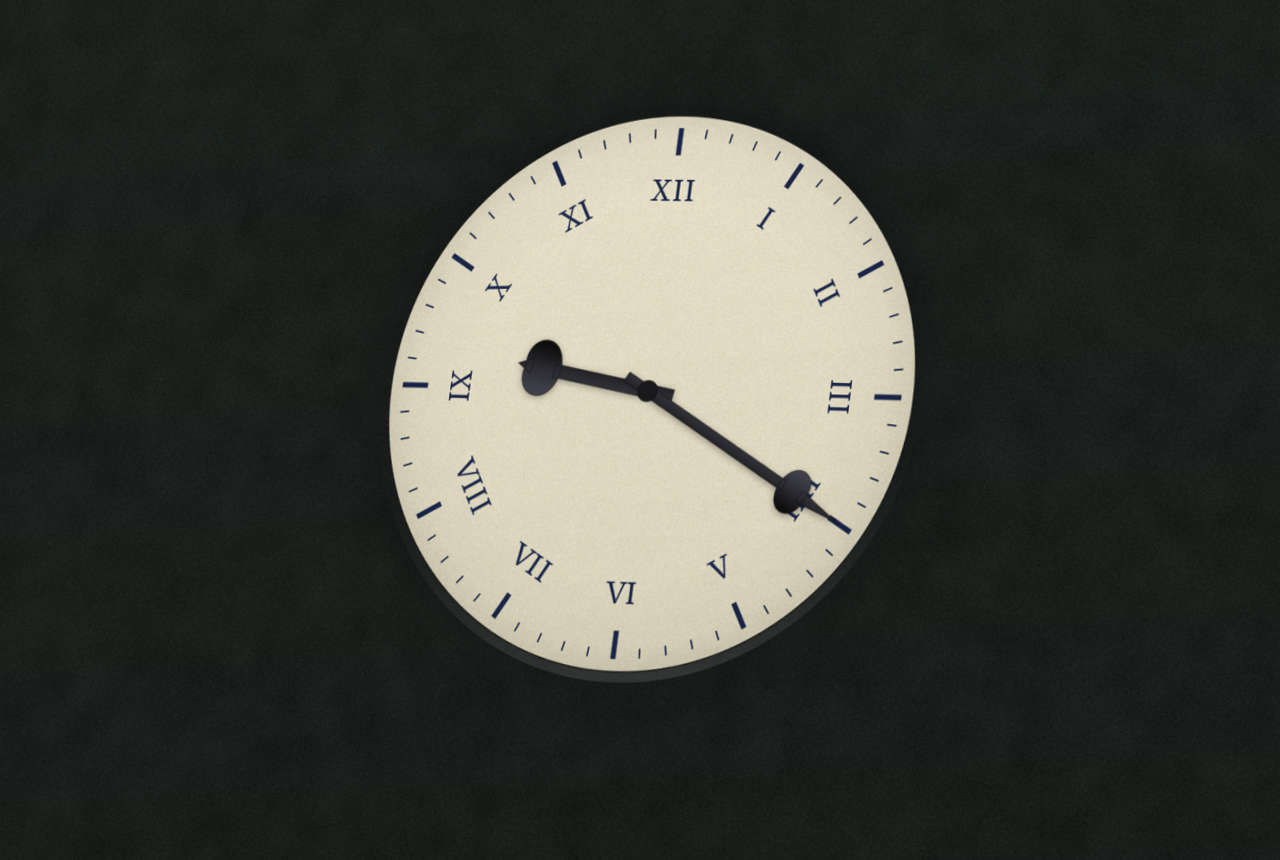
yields 9h20
